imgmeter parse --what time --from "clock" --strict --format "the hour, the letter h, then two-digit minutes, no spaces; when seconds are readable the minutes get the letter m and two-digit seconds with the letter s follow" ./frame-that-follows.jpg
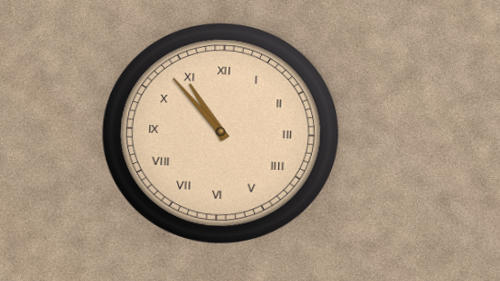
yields 10h53
